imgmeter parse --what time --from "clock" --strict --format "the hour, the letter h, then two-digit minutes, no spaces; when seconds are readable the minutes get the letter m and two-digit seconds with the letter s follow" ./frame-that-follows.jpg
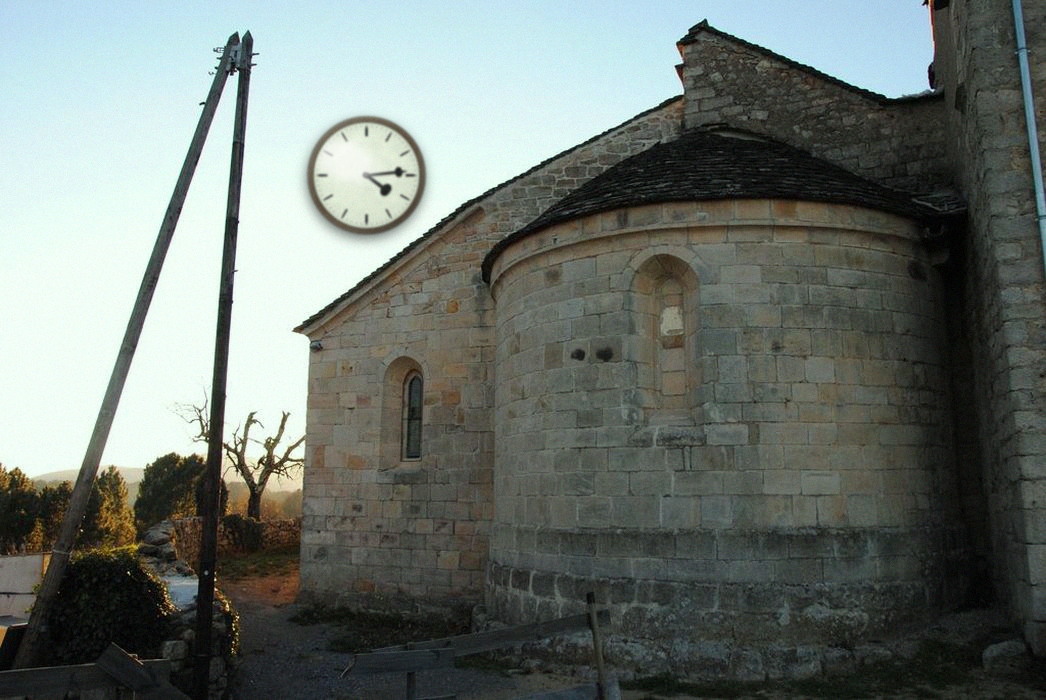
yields 4h14
